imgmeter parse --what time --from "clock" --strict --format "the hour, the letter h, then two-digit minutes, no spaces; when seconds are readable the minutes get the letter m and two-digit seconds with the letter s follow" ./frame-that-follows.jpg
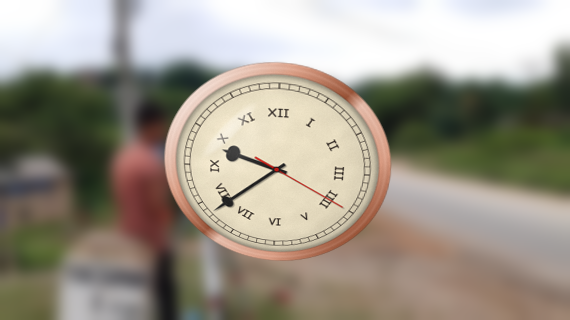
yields 9h38m20s
